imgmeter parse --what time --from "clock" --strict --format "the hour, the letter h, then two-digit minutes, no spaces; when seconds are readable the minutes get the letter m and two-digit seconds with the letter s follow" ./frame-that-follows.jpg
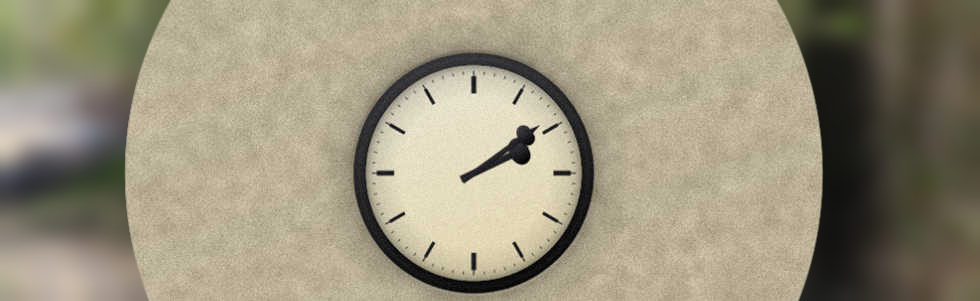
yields 2h09
